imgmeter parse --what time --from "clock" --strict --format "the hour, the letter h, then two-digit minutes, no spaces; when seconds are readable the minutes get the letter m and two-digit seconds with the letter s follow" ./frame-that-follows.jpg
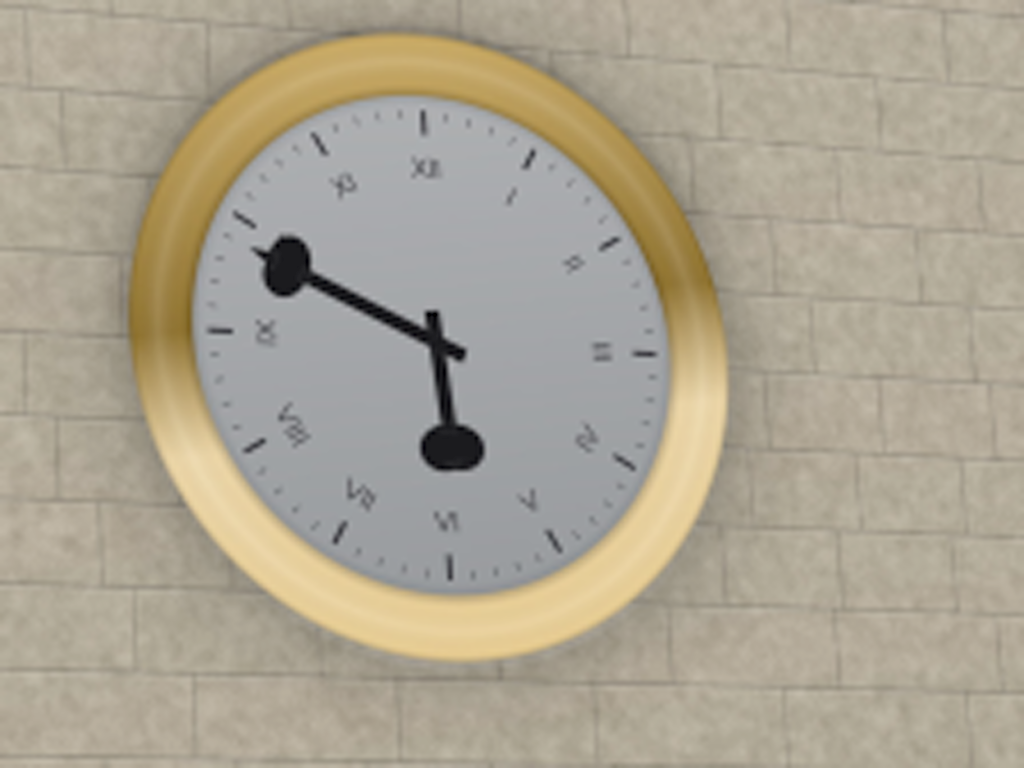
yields 5h49
